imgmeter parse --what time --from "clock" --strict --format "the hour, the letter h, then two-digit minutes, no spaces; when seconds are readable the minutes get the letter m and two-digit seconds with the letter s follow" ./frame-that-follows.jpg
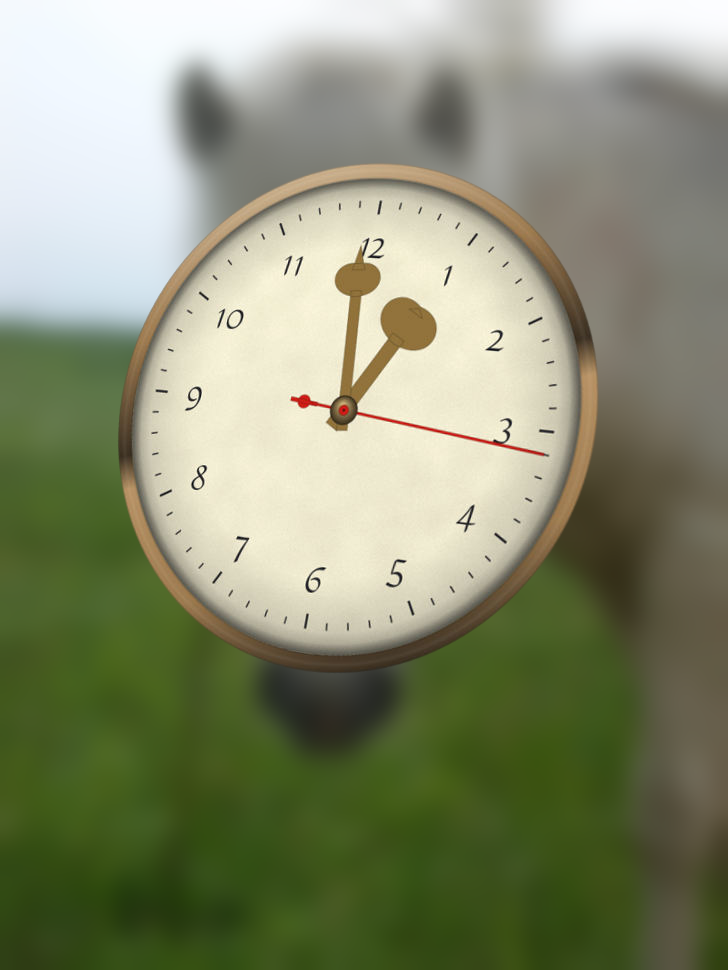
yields 12h59m16s
